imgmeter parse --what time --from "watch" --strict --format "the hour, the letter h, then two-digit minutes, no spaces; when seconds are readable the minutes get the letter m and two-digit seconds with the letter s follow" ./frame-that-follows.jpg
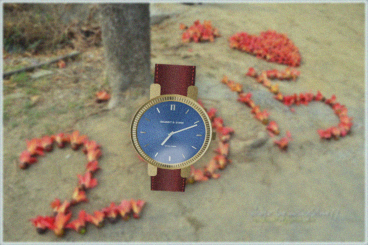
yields 7h11
